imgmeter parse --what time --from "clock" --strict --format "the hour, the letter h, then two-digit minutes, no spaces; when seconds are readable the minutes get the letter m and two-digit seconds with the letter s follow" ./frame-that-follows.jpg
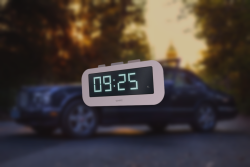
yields 9h25
